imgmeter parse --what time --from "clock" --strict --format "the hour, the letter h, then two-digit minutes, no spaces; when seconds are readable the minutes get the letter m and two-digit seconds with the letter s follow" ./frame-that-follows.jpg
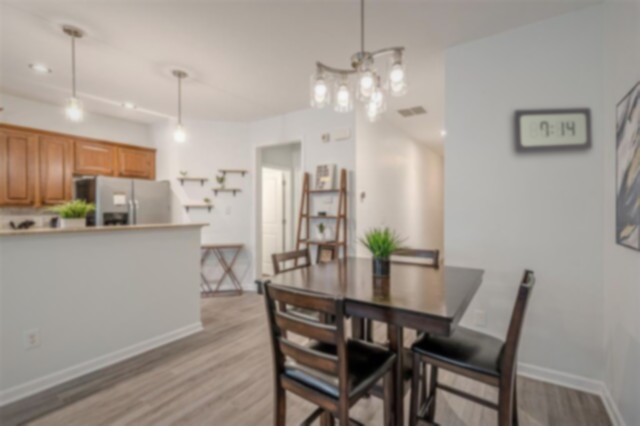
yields 7h14
